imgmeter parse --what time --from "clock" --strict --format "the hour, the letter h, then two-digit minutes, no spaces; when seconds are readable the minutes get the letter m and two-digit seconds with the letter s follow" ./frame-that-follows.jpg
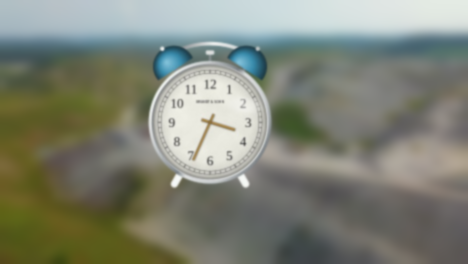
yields 3h34
